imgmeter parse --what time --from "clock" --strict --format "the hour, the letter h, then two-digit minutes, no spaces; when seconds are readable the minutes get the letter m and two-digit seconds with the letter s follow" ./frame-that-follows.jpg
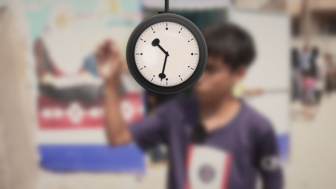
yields 10h32
